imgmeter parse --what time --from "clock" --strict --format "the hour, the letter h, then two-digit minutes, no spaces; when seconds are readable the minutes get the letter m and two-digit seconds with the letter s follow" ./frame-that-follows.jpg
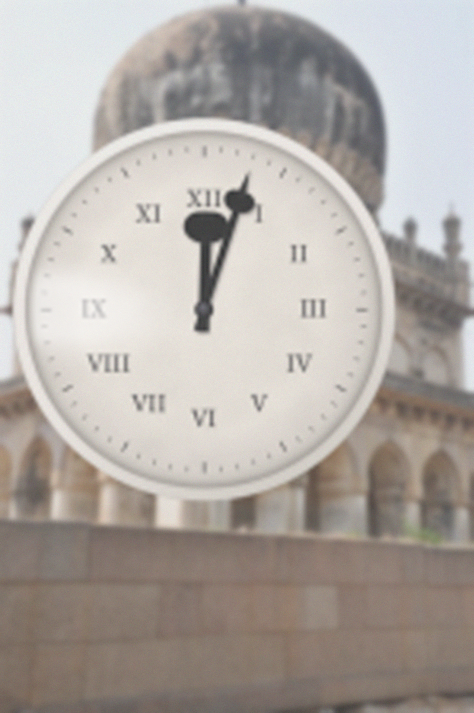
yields 12h03
